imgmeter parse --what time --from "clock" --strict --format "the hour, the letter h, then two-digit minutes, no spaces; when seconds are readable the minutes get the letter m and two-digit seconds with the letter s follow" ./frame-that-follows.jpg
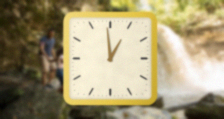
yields 12h59
